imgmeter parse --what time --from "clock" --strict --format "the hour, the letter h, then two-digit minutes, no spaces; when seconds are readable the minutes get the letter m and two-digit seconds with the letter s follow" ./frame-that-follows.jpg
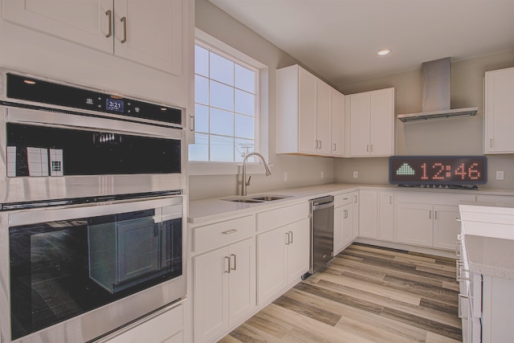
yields 12h46
